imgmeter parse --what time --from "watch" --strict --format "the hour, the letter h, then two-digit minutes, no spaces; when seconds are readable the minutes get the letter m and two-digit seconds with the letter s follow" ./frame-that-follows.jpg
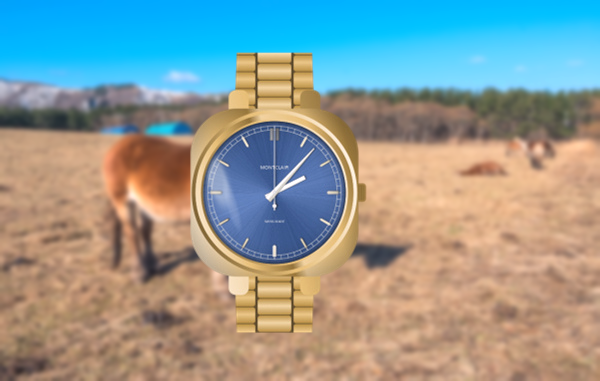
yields 2h07m00s
